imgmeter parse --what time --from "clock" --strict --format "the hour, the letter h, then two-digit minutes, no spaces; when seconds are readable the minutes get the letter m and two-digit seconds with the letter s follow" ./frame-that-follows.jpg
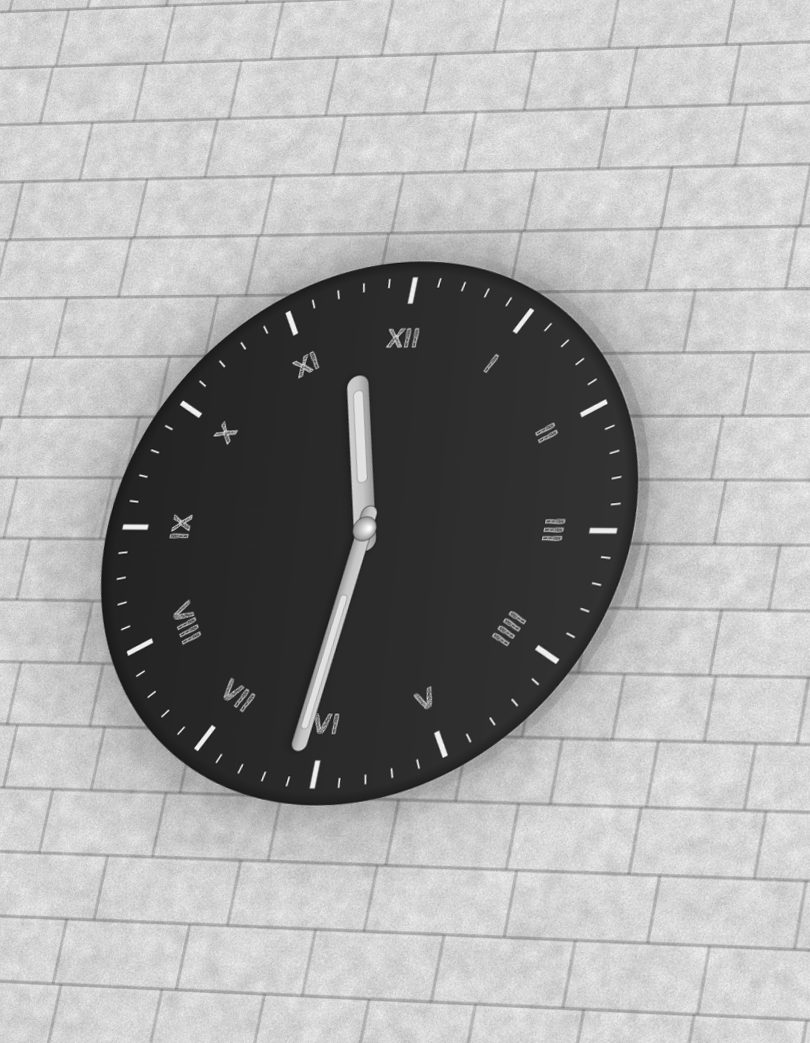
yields 11h31
